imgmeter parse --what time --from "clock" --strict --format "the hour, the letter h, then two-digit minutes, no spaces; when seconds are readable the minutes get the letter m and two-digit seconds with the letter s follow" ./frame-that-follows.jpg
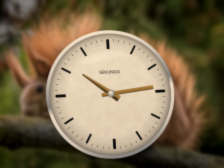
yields 10h14
